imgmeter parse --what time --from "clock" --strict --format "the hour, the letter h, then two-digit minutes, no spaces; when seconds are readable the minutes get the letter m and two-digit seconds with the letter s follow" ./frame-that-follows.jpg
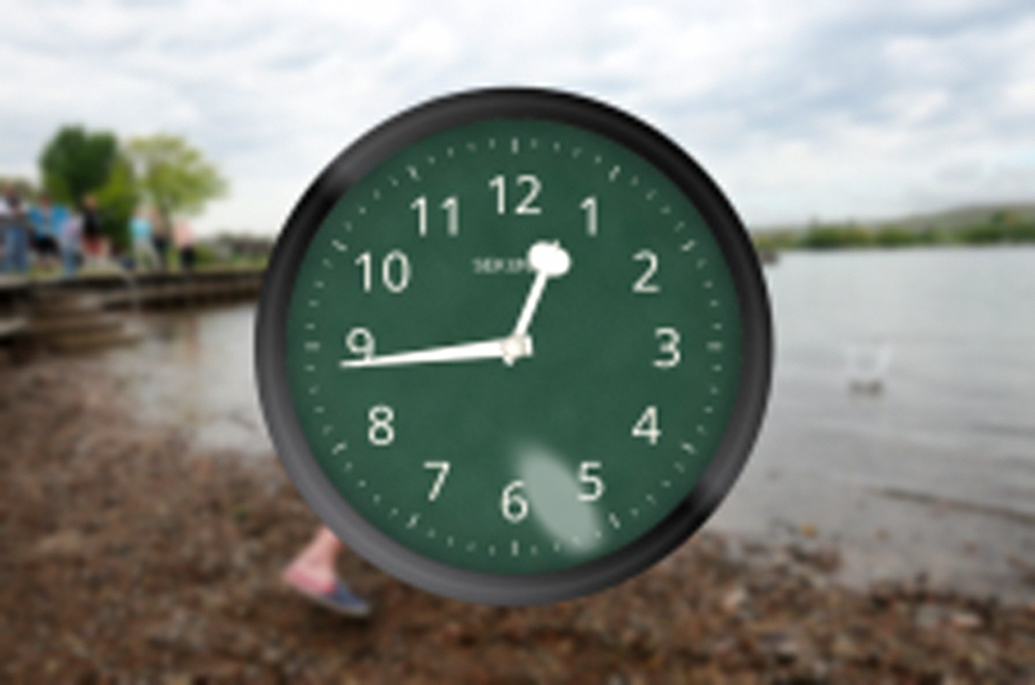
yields 12h44
